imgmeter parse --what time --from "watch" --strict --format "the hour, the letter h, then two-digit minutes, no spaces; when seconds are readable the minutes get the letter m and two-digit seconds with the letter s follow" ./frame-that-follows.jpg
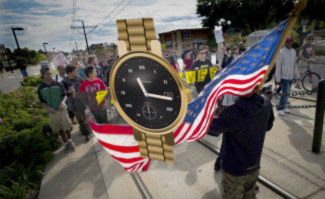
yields 11h16
